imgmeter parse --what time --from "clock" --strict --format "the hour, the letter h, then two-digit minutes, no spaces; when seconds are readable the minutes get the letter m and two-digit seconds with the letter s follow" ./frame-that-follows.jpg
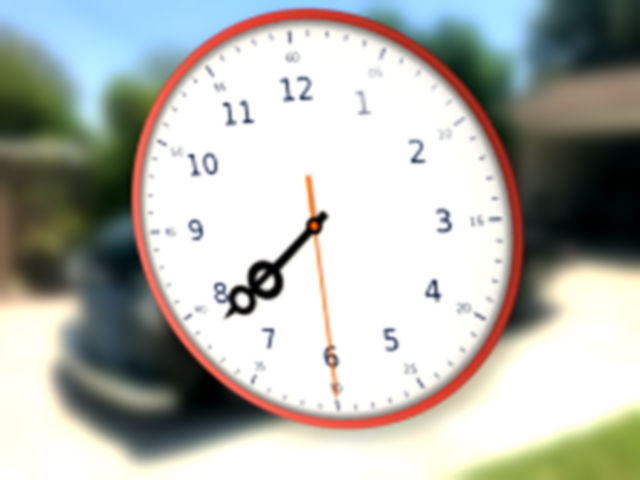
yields 7h38m30s
